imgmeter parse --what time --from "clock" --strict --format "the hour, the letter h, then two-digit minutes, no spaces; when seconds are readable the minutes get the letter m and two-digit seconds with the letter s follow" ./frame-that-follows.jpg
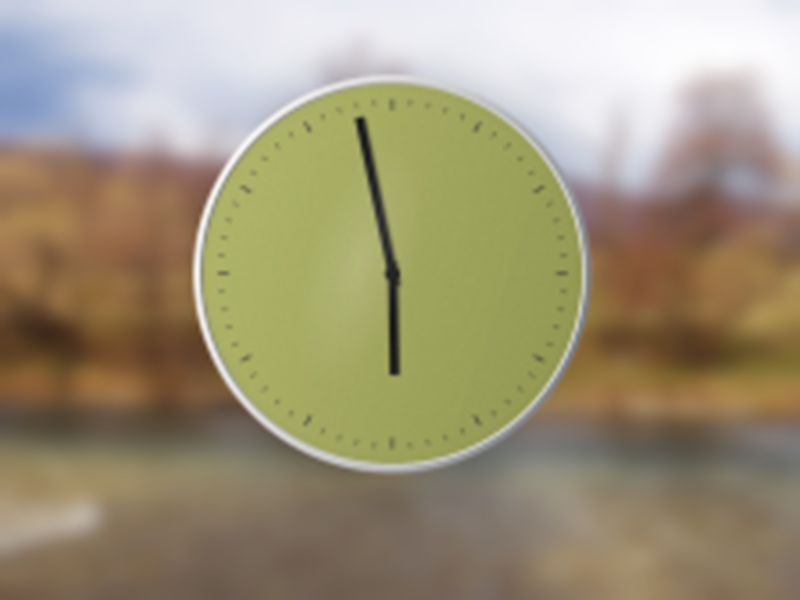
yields 5h58
